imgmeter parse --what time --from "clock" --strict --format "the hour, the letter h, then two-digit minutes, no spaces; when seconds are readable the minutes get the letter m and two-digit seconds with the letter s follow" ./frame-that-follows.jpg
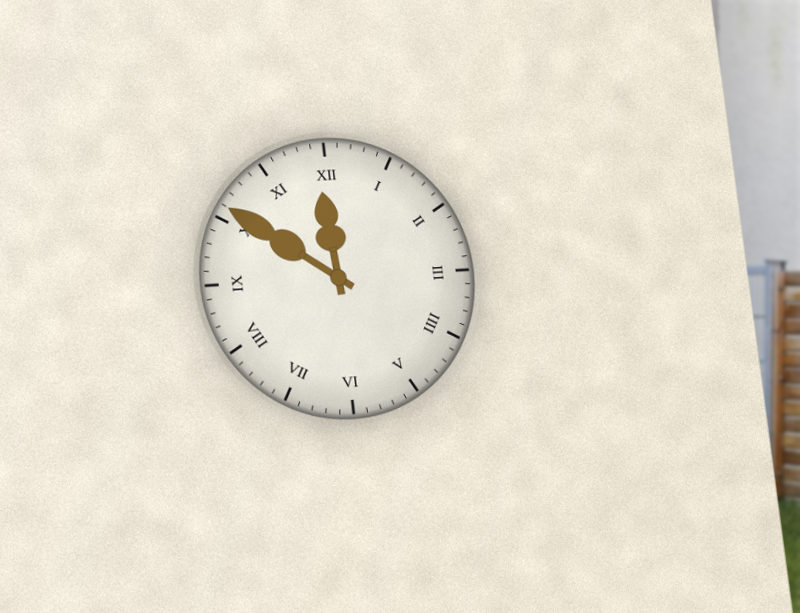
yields 11h51
